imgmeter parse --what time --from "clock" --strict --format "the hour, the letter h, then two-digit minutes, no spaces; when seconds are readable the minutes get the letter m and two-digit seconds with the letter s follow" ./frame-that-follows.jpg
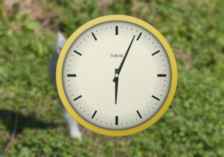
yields 6h04
